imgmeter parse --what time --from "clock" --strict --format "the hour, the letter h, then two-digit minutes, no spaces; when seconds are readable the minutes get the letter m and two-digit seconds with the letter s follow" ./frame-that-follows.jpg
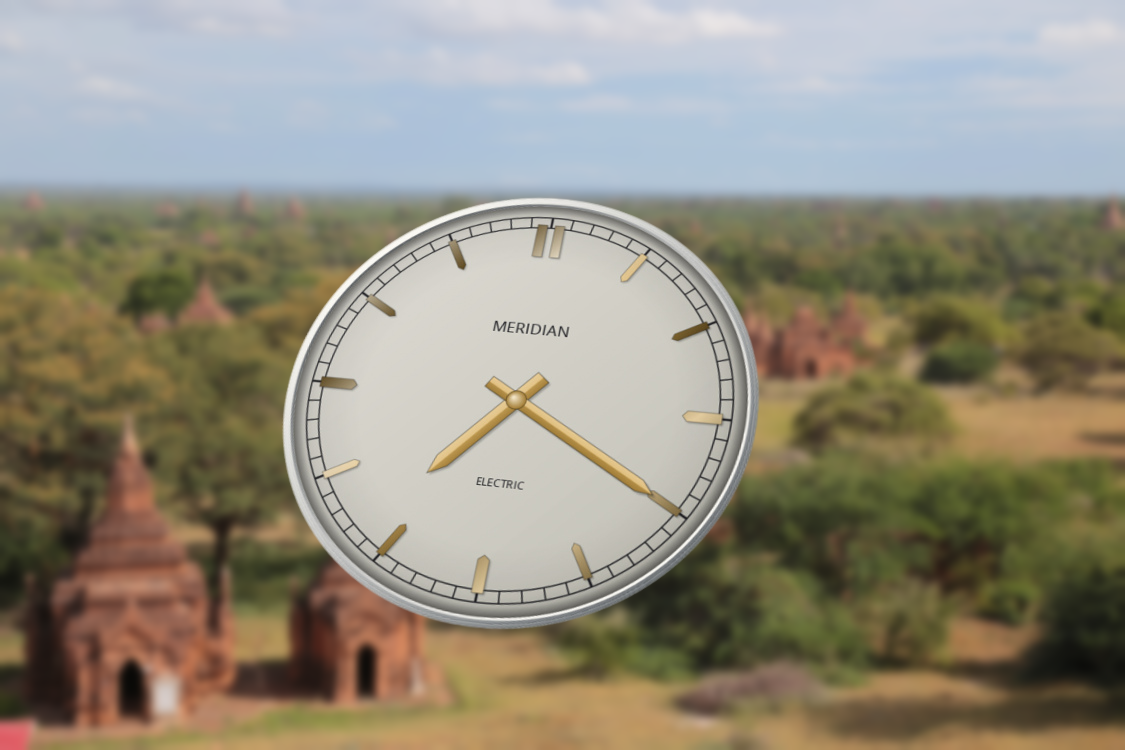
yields 7h20
